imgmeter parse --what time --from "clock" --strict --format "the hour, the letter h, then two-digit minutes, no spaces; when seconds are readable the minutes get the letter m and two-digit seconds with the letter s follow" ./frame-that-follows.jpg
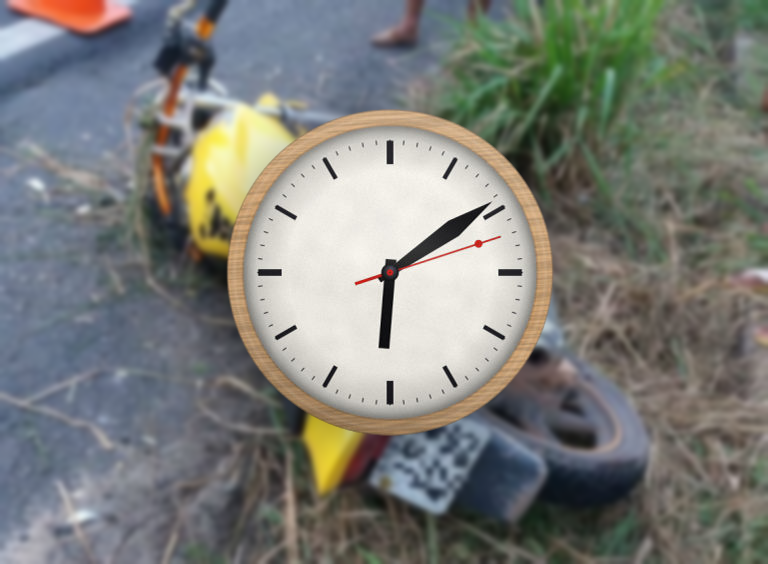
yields 6h09m12s
